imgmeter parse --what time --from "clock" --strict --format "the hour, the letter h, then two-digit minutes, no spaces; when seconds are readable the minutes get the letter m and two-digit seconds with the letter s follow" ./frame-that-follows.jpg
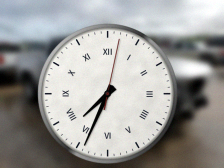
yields 7h34m02s
